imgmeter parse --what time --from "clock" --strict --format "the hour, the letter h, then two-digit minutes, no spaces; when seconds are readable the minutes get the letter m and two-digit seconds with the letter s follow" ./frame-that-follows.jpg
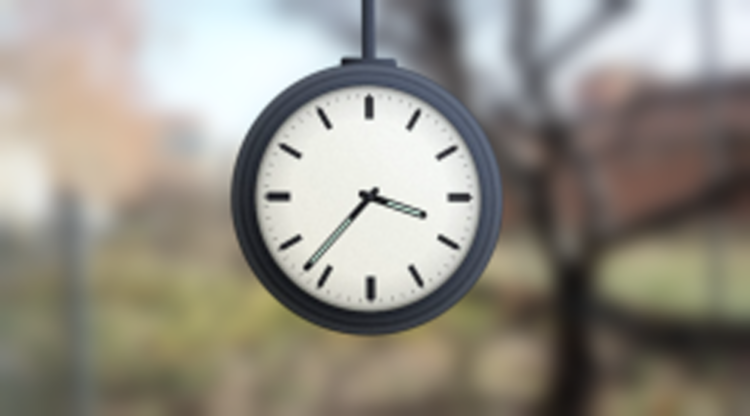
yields 3h37
